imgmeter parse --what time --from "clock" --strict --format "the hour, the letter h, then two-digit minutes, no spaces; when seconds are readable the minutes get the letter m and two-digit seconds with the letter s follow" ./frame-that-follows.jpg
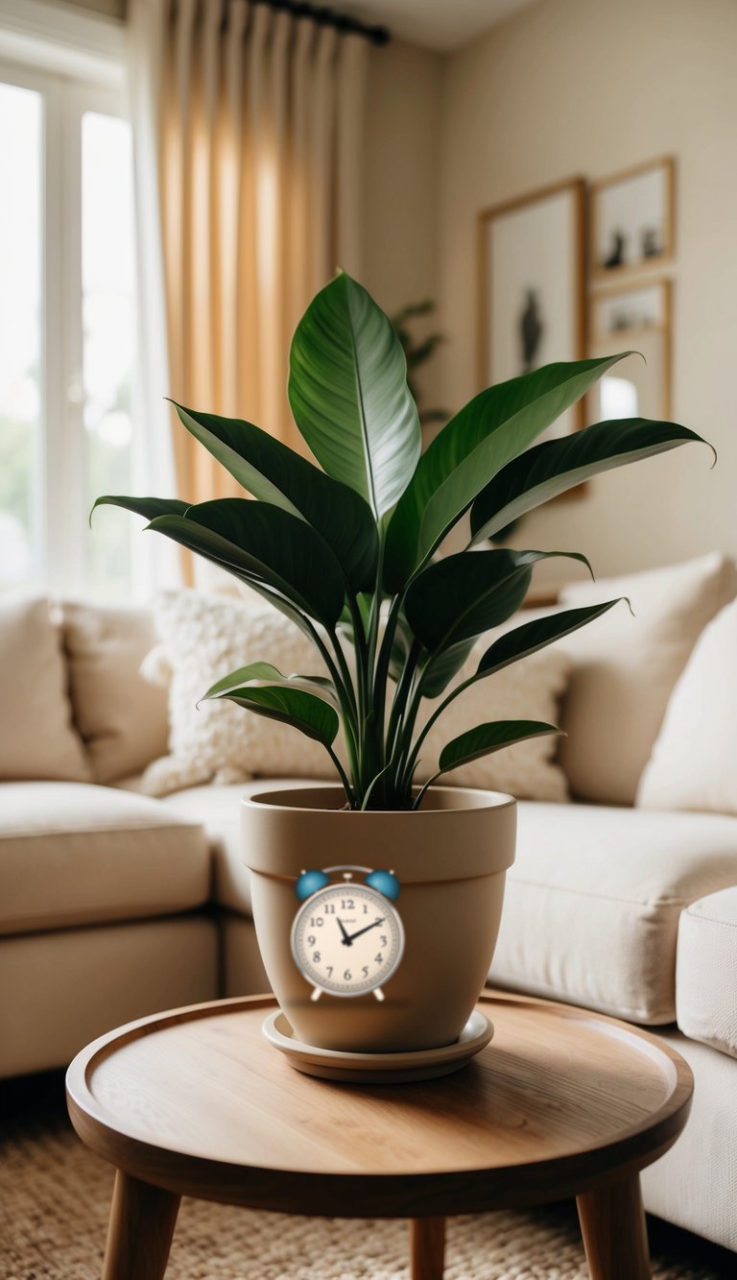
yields 11h10
